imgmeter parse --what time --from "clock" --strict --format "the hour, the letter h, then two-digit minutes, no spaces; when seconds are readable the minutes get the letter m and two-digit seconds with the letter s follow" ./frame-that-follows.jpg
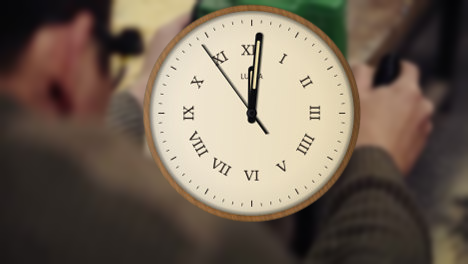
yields 12h00m54s
